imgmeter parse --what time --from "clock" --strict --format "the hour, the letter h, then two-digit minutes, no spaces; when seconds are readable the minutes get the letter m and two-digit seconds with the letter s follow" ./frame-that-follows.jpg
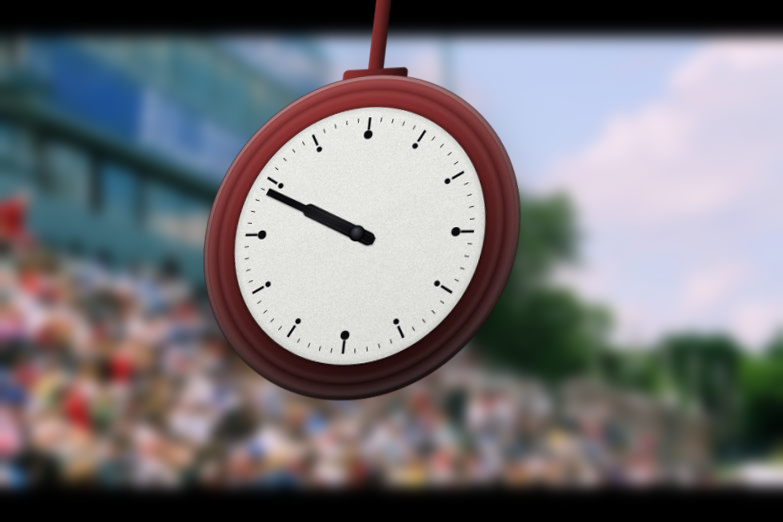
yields 9h49
